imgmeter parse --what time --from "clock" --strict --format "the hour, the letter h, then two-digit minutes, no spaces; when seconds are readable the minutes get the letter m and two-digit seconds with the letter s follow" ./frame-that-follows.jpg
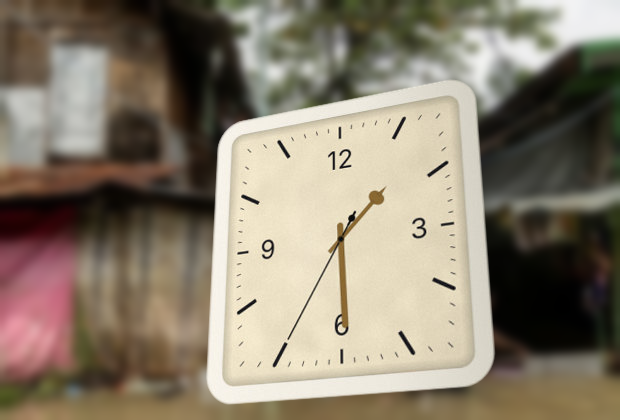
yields 1h29m35s
